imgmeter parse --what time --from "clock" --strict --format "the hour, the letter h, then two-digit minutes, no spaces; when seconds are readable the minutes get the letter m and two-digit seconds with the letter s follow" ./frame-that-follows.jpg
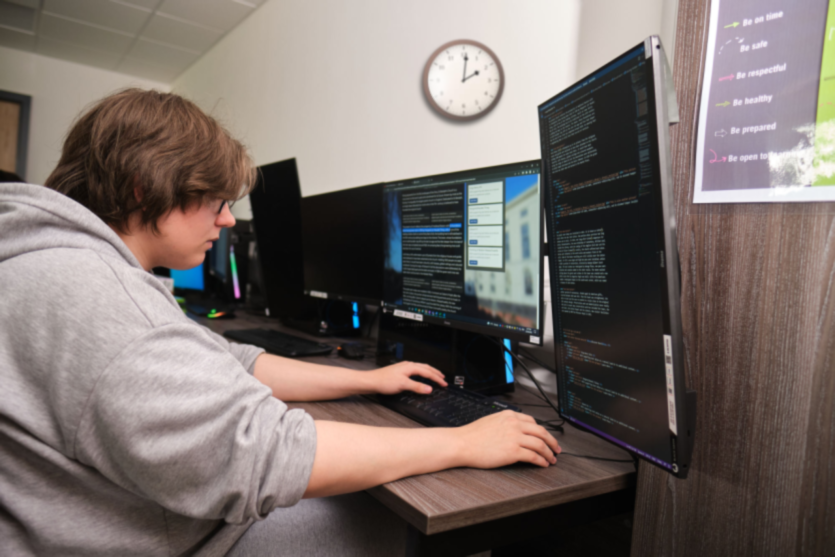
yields 2h01
